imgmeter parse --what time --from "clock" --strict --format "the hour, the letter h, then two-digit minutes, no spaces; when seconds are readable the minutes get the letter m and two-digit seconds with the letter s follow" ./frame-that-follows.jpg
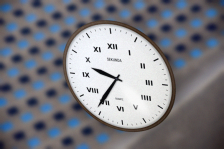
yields 9h36
